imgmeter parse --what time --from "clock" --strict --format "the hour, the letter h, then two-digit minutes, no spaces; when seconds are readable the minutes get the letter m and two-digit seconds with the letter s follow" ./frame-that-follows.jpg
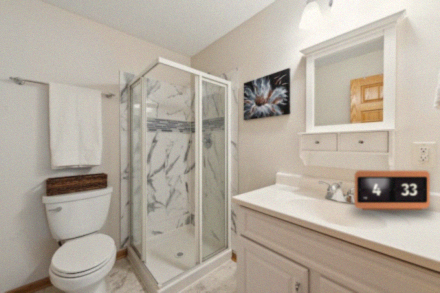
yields 4h33
